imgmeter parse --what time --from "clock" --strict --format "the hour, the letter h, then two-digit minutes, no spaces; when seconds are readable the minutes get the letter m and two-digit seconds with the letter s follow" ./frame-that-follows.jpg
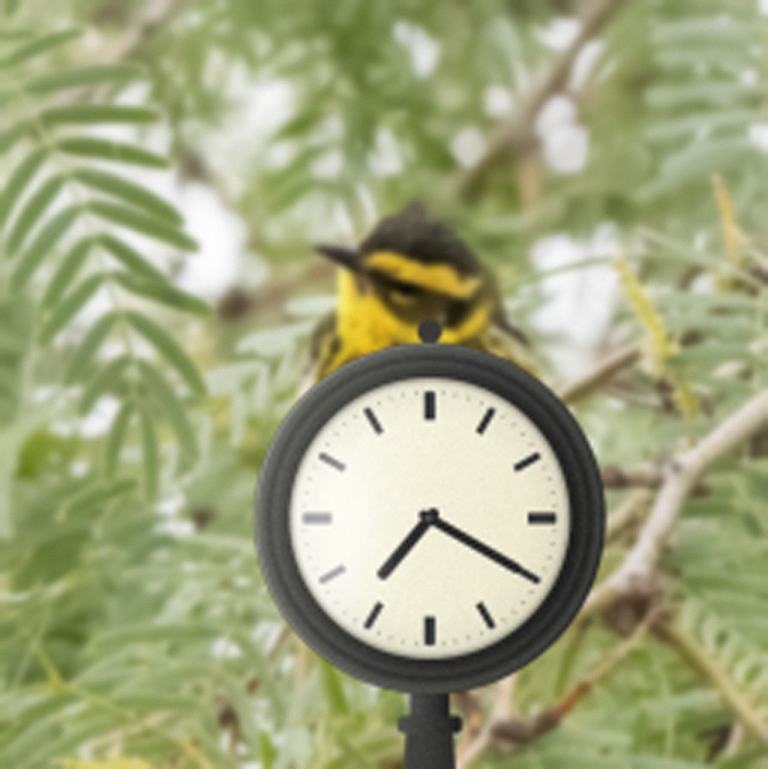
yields 7h20
